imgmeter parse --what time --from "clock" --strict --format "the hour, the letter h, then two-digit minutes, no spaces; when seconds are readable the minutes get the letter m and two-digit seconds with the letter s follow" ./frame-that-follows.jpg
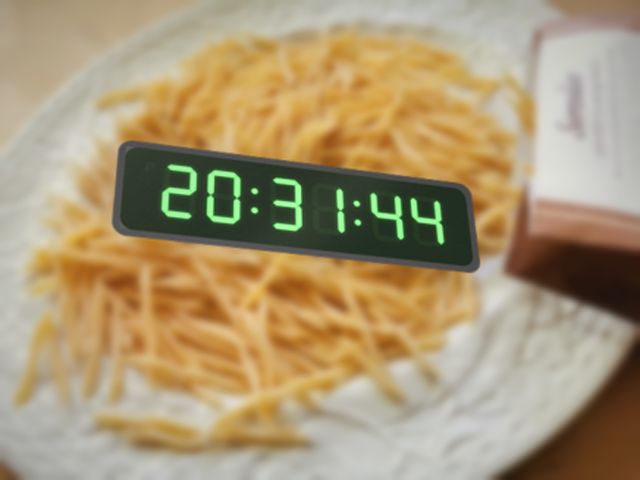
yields 20h31m44s
